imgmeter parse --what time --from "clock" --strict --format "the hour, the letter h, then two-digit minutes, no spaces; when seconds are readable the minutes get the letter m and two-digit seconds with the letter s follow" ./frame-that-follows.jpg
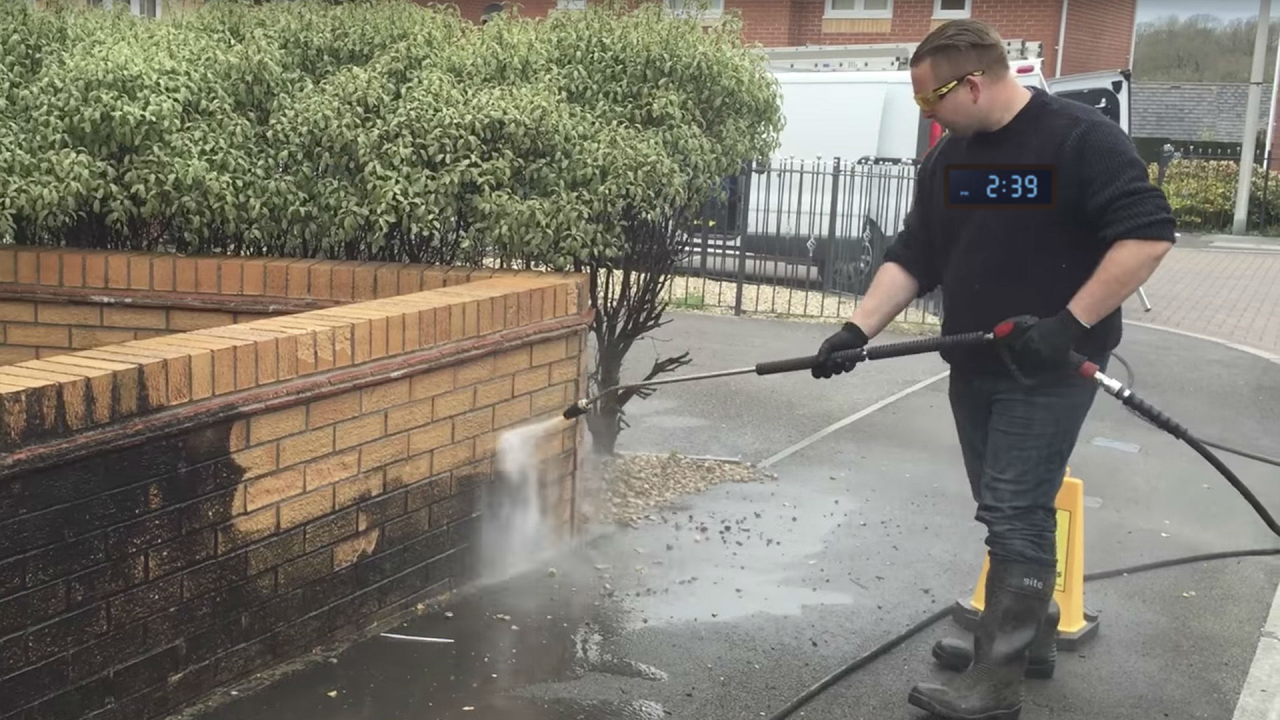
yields 2h39
